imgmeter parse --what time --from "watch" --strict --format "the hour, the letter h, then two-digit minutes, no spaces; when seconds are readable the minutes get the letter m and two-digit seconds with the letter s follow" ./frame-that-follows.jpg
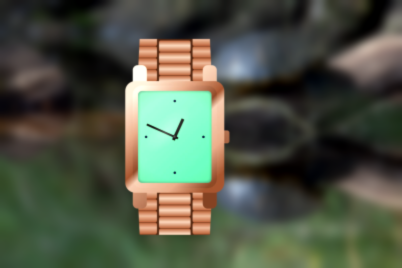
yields 12h49
